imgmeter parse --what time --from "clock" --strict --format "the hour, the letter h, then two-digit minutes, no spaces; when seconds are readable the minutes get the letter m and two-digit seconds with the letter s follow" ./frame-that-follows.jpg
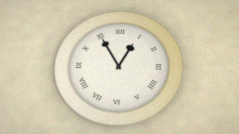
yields 12h55
